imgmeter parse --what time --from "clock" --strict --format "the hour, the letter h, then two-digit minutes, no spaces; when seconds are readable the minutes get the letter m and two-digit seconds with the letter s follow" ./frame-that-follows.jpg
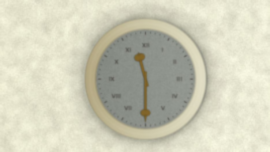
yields 11h30
